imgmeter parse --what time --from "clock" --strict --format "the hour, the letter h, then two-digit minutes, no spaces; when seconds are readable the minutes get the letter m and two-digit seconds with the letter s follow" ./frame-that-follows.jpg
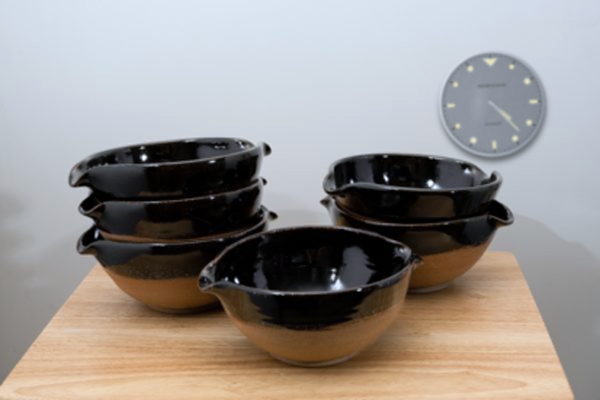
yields 4h23
